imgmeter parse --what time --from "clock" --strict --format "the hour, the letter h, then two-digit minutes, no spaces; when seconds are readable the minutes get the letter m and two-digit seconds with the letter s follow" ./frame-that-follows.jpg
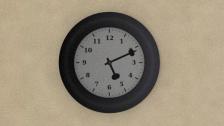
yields 5h11
